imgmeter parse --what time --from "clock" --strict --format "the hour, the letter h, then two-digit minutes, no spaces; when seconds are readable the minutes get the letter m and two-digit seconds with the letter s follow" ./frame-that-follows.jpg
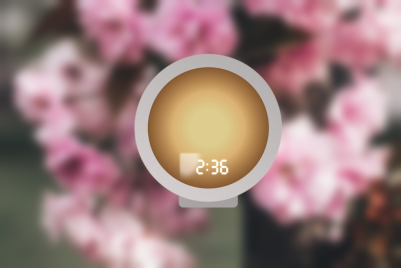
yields 2h36
